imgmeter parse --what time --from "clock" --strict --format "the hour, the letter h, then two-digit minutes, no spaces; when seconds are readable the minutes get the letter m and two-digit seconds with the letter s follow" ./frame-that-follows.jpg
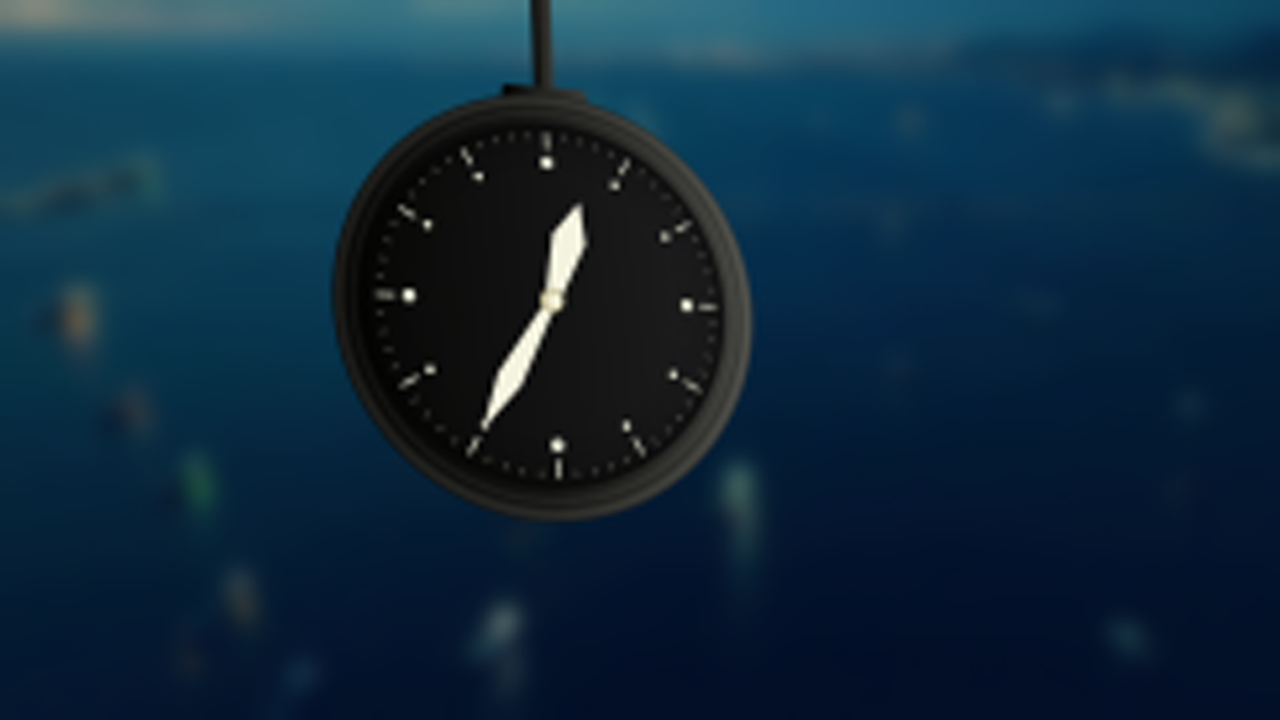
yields 12h35
